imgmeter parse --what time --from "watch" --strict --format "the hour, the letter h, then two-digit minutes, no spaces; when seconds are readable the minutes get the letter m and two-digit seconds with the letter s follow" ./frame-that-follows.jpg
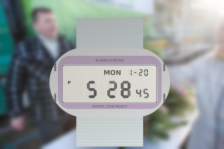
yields 5h28m45s
